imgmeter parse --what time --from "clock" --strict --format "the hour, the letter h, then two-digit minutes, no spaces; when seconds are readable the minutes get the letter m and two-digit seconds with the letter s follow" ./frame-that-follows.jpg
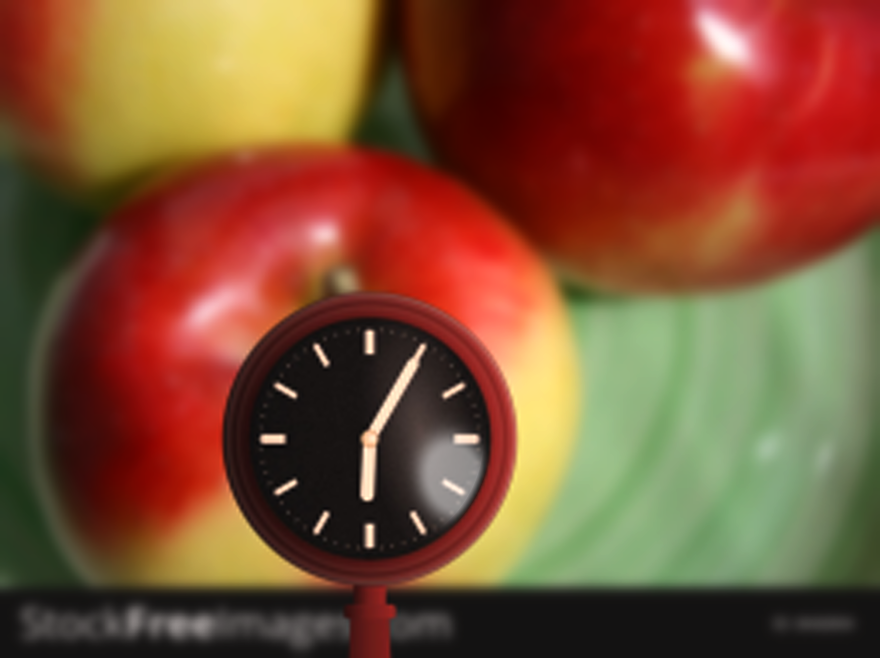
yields 6h05
